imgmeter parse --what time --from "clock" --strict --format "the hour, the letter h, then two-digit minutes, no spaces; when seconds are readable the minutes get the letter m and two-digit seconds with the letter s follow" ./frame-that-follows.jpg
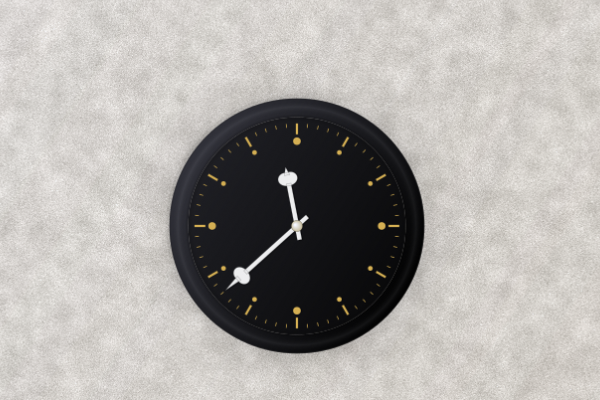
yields 11h38
